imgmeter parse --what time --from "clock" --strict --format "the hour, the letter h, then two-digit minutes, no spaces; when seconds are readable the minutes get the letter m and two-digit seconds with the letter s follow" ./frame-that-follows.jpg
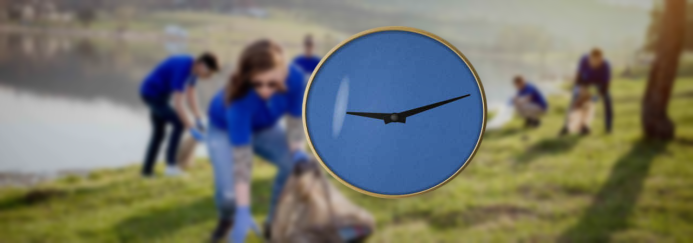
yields 9h12
